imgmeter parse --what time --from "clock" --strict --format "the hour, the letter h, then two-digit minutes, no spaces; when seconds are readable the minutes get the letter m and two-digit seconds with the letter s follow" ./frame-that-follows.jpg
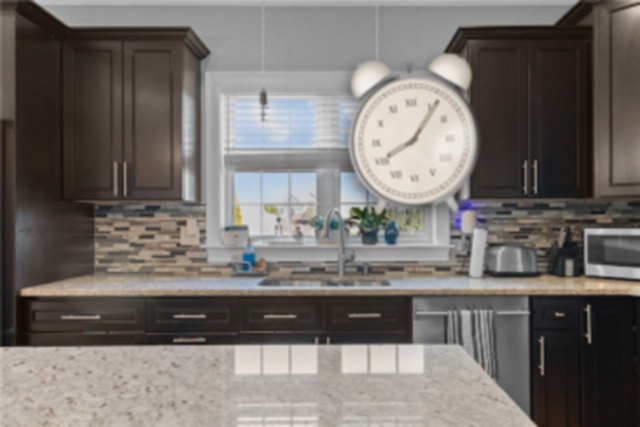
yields 8h06
